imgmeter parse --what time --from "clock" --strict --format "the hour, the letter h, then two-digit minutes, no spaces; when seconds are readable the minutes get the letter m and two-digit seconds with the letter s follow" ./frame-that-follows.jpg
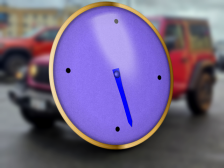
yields 5h27
